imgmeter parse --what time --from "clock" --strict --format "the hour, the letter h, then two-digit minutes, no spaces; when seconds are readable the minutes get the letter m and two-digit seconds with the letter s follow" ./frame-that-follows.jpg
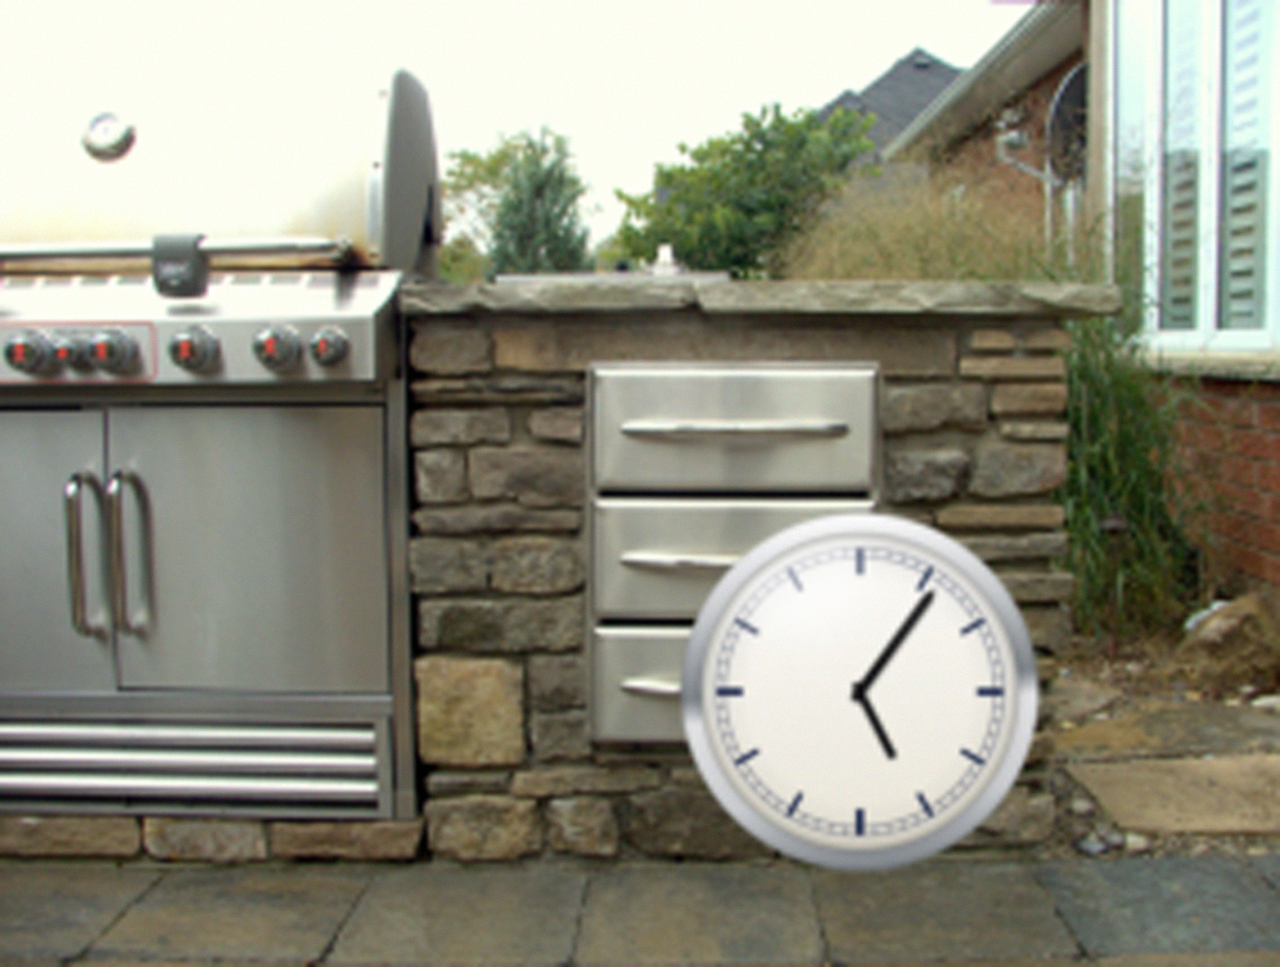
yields 5h06
